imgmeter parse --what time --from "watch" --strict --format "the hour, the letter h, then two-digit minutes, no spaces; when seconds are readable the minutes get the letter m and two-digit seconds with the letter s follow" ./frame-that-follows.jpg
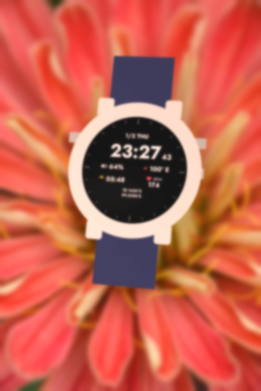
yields 23h27
